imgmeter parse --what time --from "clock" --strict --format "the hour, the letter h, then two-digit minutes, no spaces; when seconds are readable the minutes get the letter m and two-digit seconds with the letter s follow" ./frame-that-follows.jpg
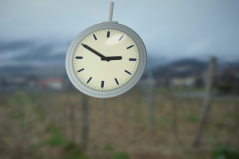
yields 2h50
